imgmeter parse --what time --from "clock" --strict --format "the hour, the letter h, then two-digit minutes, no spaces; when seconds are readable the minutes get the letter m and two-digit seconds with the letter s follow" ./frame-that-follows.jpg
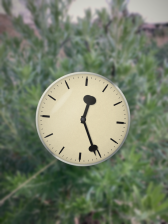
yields 12h26
